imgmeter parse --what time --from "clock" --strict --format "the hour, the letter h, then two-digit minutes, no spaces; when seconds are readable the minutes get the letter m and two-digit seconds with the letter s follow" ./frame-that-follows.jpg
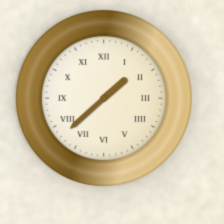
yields 1h38
